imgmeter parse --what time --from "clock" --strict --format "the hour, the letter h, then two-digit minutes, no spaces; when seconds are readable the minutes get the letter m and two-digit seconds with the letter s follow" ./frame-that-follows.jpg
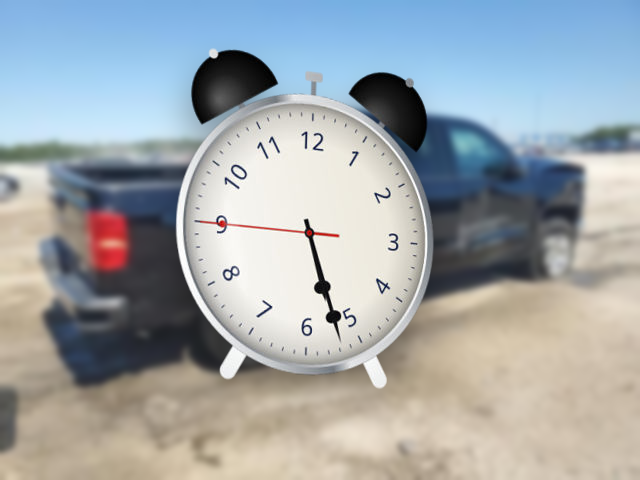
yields 5h26m45s
